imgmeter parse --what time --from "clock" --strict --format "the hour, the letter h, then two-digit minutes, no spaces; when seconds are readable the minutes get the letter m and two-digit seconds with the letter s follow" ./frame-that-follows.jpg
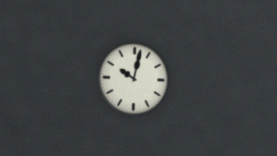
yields 10h02
